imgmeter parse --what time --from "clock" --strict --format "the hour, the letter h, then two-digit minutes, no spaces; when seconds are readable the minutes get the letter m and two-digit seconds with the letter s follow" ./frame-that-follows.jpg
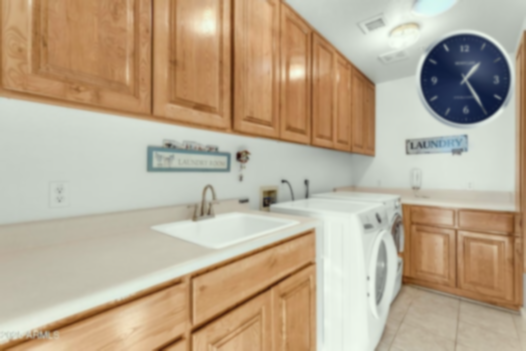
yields 1h25
